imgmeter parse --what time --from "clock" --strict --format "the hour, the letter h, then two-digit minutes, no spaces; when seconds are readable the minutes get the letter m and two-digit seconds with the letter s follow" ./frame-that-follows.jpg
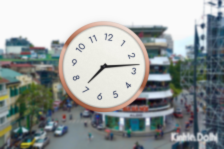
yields 7h13
